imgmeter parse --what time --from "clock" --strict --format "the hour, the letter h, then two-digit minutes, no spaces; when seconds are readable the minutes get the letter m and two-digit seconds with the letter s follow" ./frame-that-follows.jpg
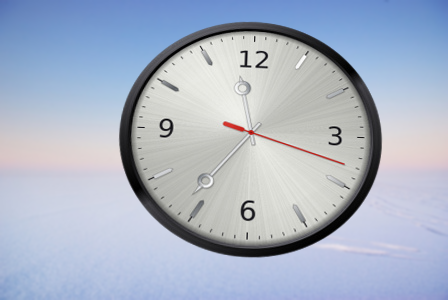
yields 11h36m18s
